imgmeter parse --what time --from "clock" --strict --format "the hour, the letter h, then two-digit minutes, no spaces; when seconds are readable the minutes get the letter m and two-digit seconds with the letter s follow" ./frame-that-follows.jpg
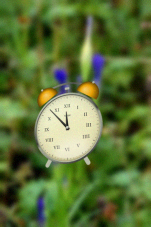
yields 11h53
